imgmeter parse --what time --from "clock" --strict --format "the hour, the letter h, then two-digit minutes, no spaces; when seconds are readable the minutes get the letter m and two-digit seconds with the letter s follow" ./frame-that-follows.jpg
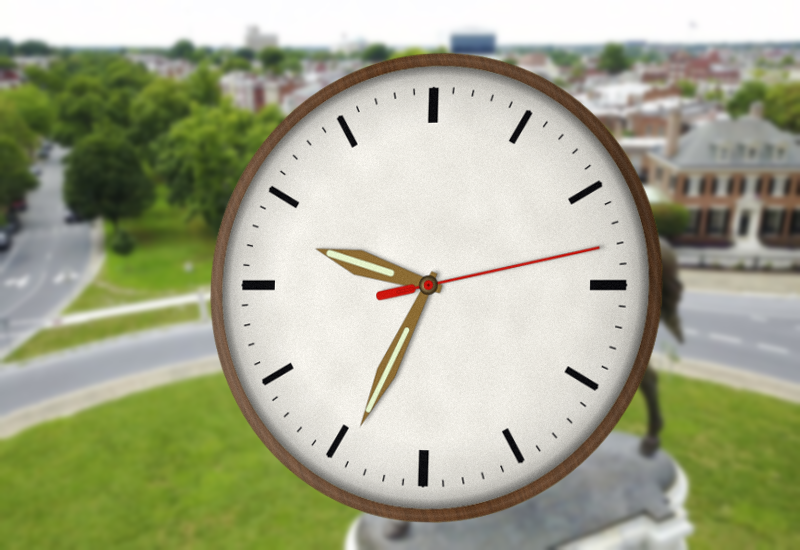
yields 9h34m13s
